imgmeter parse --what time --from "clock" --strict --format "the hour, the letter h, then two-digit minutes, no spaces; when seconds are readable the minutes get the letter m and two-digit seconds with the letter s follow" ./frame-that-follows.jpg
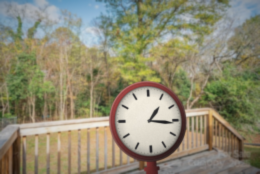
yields 1h16
